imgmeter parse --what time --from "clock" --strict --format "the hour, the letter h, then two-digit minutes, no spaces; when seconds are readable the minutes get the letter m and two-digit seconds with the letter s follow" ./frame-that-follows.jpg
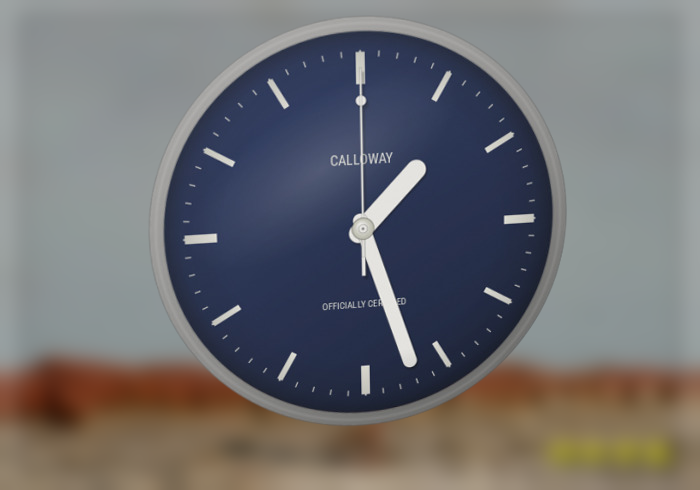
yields 1h27m00s
